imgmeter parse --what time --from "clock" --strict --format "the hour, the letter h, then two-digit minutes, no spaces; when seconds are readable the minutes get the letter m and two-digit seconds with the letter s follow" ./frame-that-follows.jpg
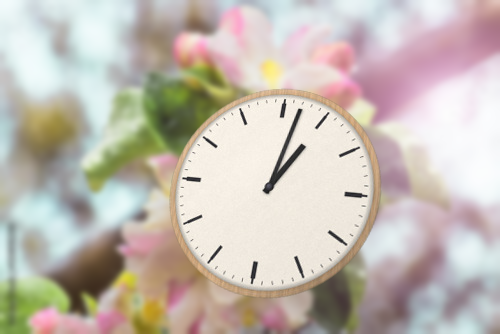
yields 1h02
